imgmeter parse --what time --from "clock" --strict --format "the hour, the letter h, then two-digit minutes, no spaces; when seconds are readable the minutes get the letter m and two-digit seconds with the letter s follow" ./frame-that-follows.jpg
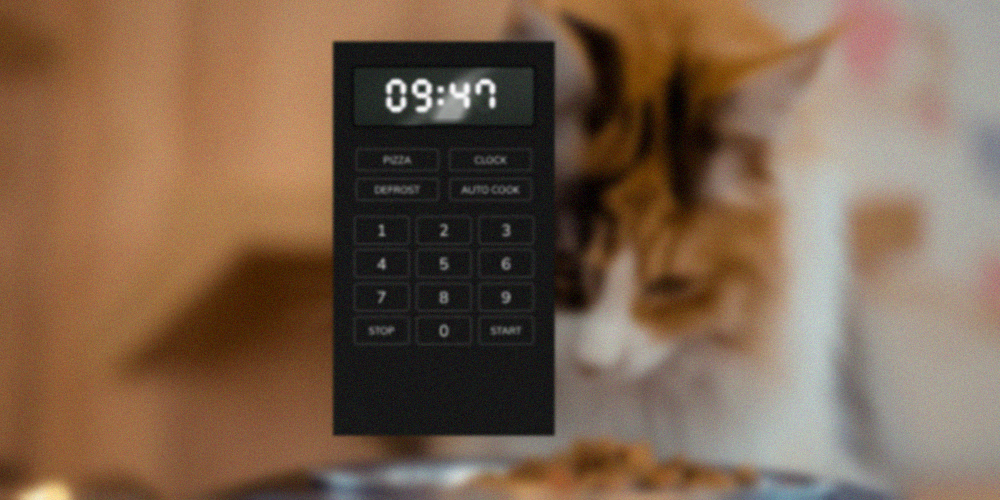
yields 9h47
